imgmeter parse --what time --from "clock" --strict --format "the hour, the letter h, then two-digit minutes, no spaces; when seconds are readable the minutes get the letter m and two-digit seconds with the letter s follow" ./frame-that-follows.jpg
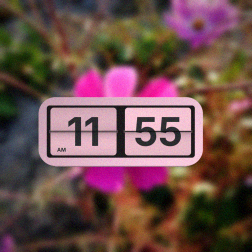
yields 11h55
